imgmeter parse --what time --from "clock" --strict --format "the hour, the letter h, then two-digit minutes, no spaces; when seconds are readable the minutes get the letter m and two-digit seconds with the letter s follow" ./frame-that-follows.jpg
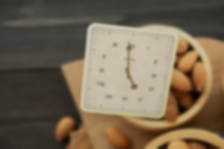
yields 4h59
